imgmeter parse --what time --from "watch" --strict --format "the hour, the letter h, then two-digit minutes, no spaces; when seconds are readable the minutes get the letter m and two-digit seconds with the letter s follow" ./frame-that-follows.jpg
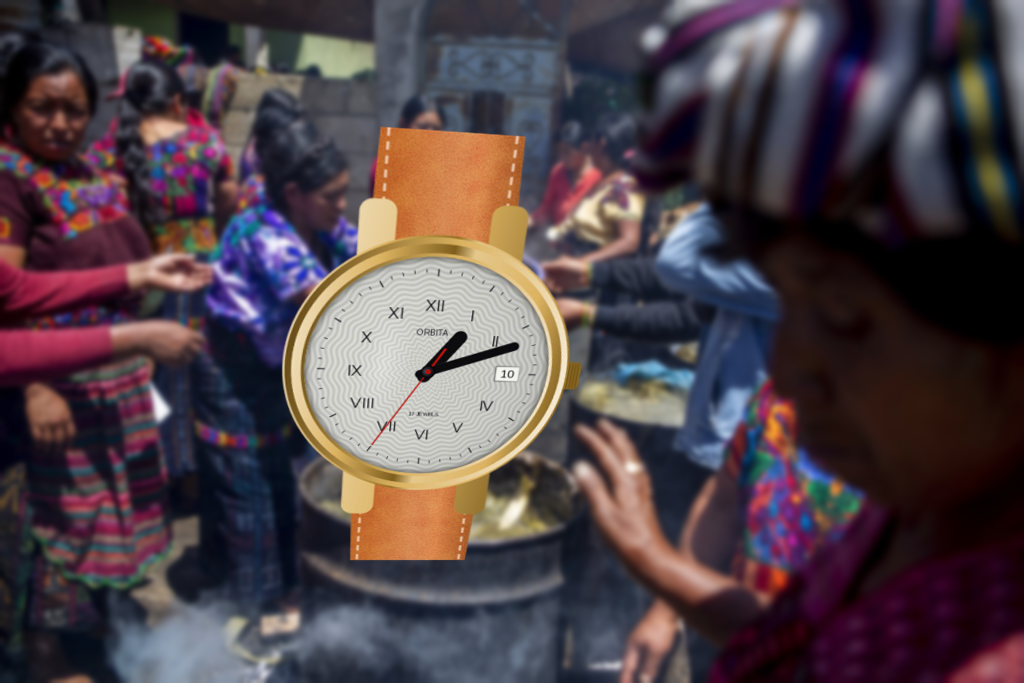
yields 1h11m35s
